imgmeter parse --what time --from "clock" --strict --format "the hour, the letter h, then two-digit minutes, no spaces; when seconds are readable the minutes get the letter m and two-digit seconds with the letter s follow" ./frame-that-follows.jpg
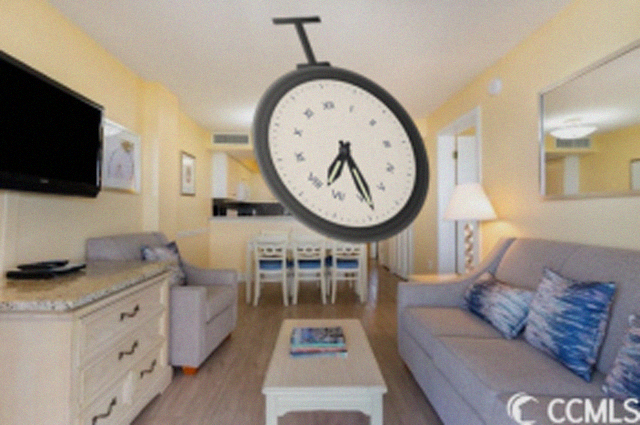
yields 7h29
